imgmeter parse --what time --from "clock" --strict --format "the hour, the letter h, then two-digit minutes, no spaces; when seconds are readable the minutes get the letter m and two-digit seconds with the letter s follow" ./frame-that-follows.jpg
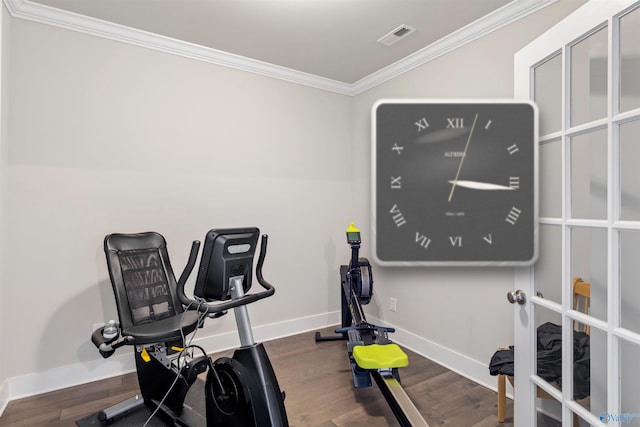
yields 3h16m03s
